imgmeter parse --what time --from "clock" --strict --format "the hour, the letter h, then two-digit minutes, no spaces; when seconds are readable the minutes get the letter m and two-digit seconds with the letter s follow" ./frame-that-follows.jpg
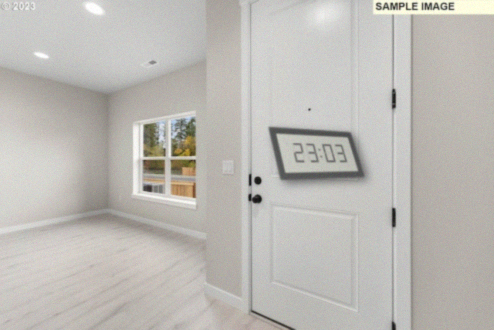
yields 23h03
